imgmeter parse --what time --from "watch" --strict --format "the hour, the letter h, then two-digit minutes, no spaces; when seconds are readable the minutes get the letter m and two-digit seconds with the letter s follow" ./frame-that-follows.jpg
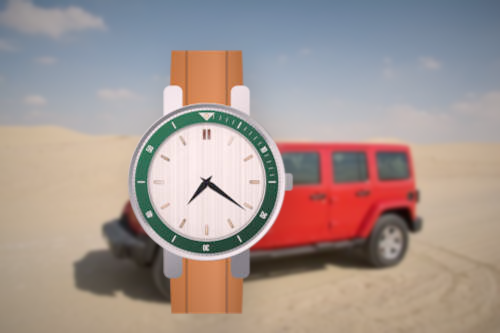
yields 7h21
